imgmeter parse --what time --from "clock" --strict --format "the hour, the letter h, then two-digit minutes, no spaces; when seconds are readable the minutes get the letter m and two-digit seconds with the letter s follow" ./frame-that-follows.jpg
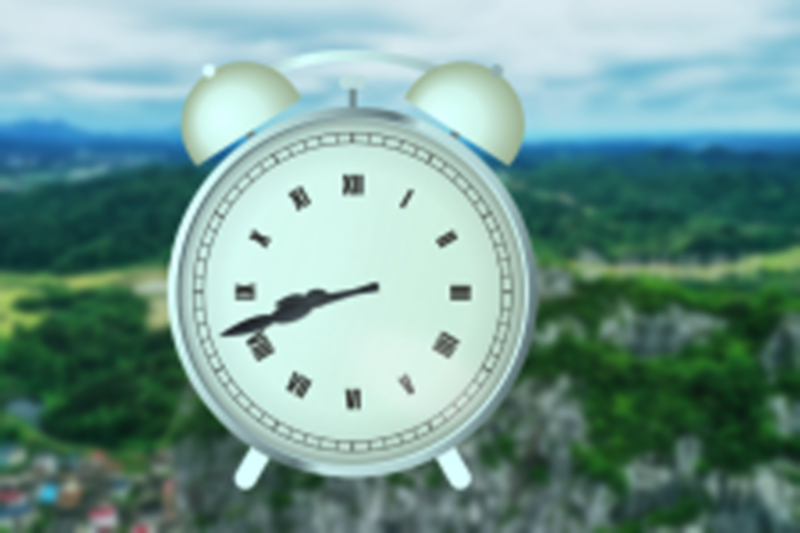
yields 8h42
